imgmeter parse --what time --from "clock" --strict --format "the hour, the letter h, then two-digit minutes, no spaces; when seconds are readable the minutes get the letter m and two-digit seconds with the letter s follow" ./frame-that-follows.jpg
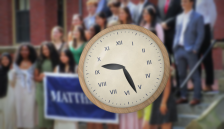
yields 9h27
